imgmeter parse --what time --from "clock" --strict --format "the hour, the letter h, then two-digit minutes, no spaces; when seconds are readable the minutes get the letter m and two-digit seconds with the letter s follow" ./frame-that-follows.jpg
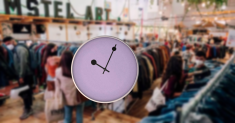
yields 10h04
